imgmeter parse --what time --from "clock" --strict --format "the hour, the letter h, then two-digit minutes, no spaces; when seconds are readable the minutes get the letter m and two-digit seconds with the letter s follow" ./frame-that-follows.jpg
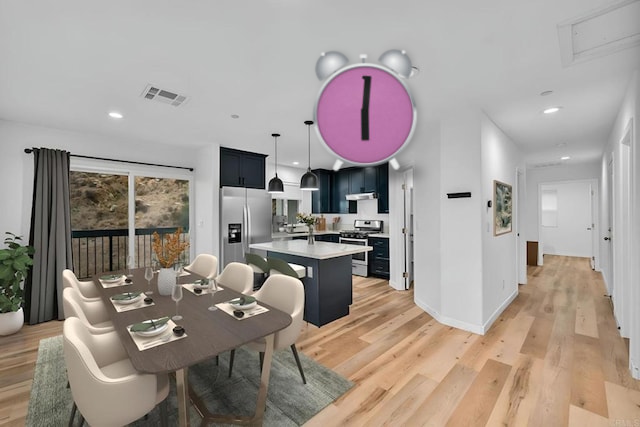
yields 6h01
